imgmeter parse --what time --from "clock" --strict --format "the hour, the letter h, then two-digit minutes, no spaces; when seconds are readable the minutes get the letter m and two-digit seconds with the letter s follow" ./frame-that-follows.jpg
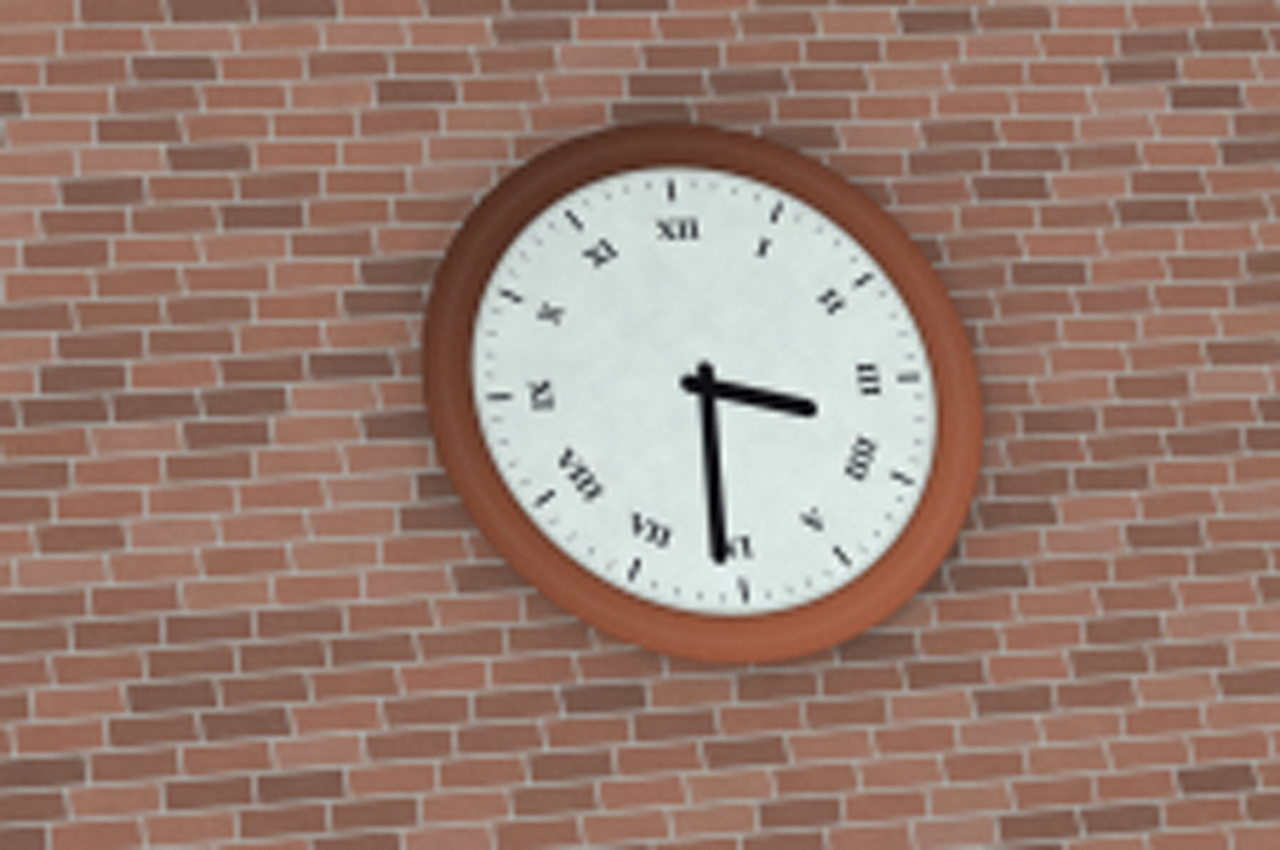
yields 3h31
